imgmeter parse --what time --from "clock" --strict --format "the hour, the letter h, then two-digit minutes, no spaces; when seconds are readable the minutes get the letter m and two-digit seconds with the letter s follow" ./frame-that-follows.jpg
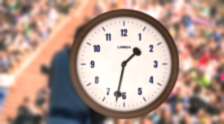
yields 1h32
